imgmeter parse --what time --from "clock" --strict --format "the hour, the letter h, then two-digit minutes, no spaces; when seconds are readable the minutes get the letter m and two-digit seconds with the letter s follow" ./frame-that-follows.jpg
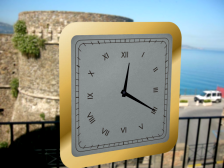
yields 12h20
